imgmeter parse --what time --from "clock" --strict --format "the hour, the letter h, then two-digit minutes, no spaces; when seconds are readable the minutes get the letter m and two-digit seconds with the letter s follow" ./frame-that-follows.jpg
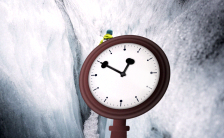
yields 12h50
